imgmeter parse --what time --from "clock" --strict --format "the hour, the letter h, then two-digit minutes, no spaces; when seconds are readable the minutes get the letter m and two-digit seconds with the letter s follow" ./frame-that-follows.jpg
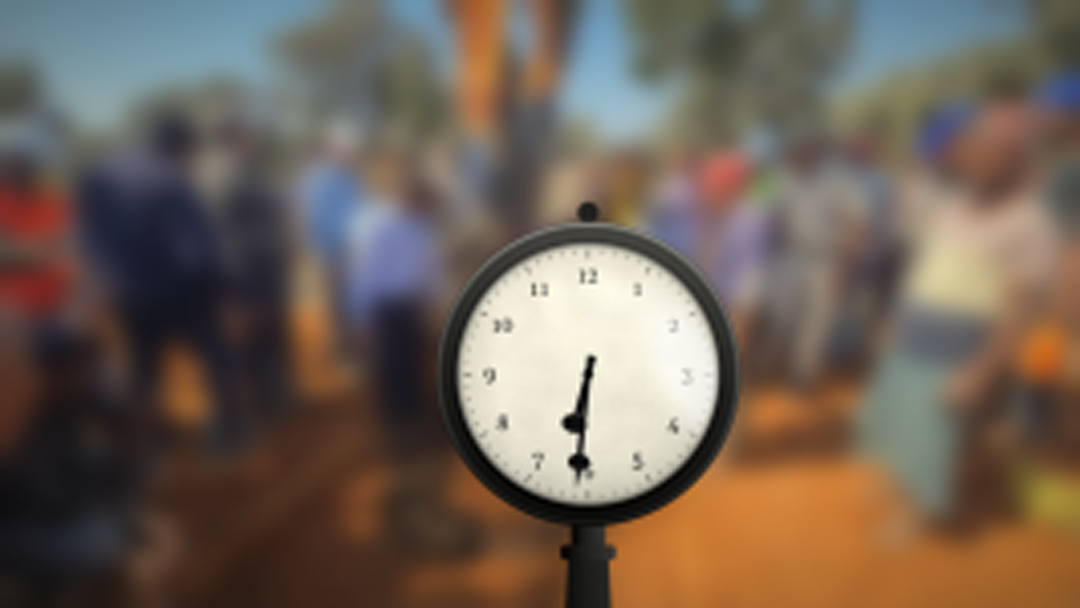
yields 6h31
